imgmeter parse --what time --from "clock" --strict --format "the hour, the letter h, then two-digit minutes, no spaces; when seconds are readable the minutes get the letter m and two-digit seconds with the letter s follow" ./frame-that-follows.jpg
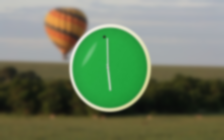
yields 6h01
